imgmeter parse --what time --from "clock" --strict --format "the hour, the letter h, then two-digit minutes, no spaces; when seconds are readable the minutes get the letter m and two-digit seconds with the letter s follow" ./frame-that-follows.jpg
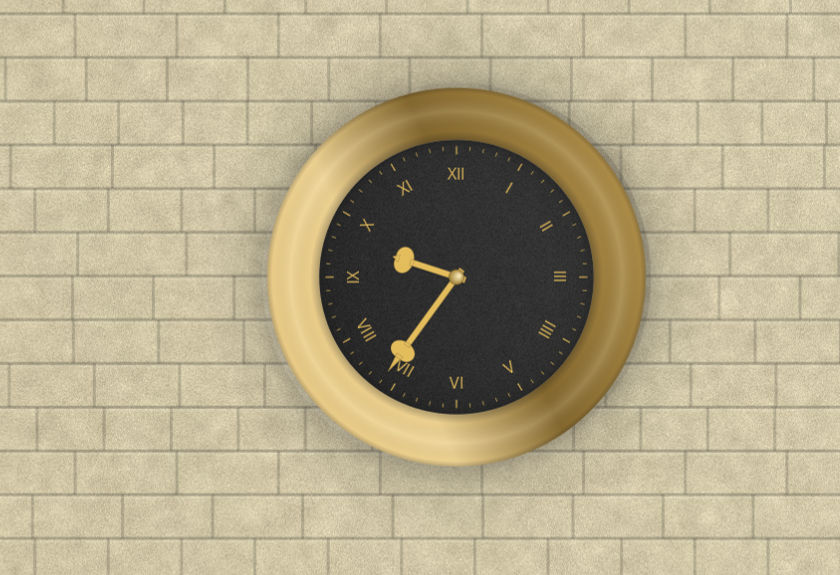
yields 9h36
